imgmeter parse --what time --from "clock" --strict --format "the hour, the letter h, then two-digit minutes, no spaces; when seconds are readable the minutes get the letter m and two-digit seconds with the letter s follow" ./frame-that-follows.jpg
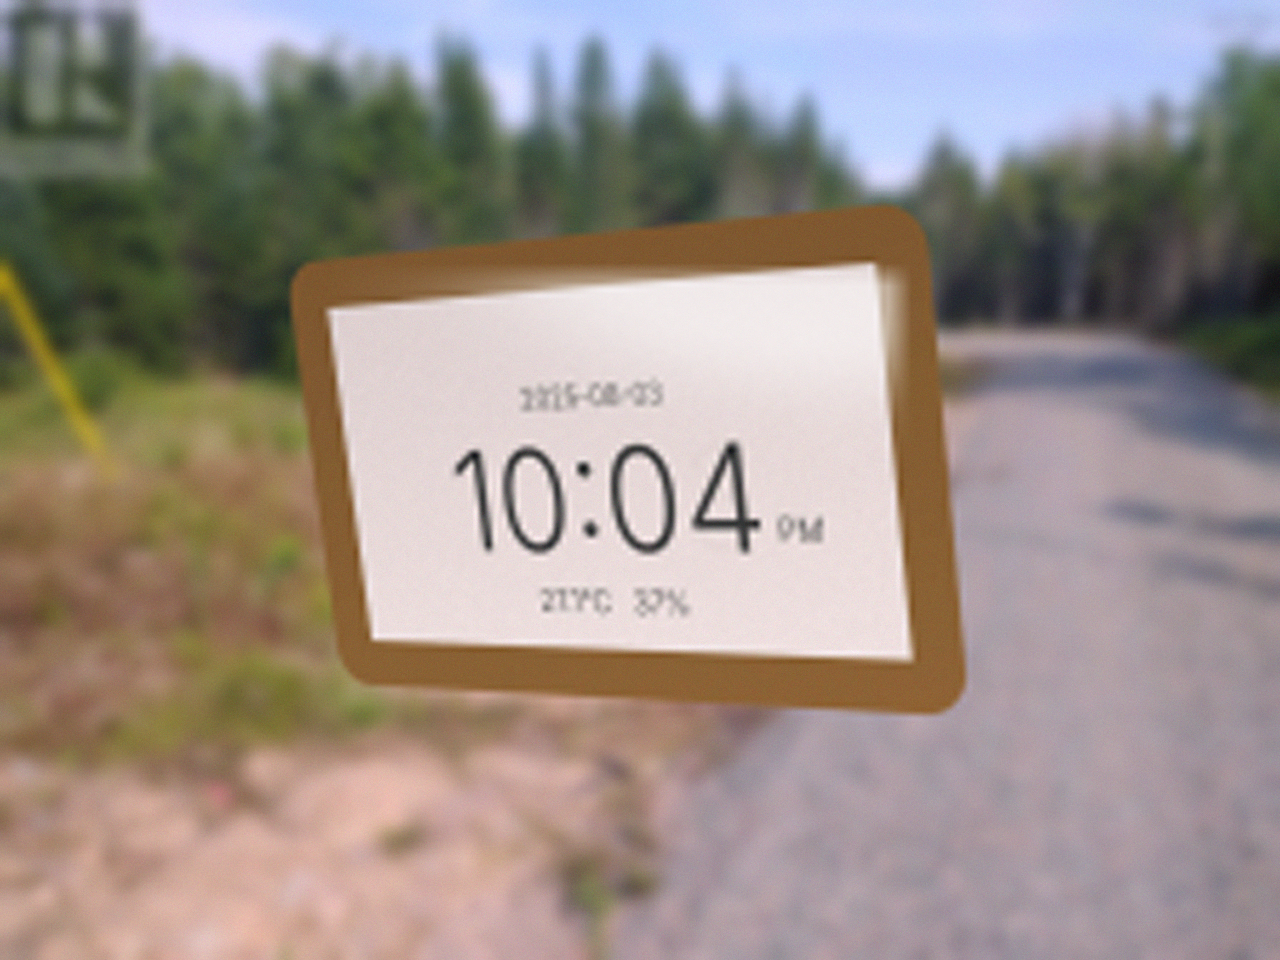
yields 10h04
